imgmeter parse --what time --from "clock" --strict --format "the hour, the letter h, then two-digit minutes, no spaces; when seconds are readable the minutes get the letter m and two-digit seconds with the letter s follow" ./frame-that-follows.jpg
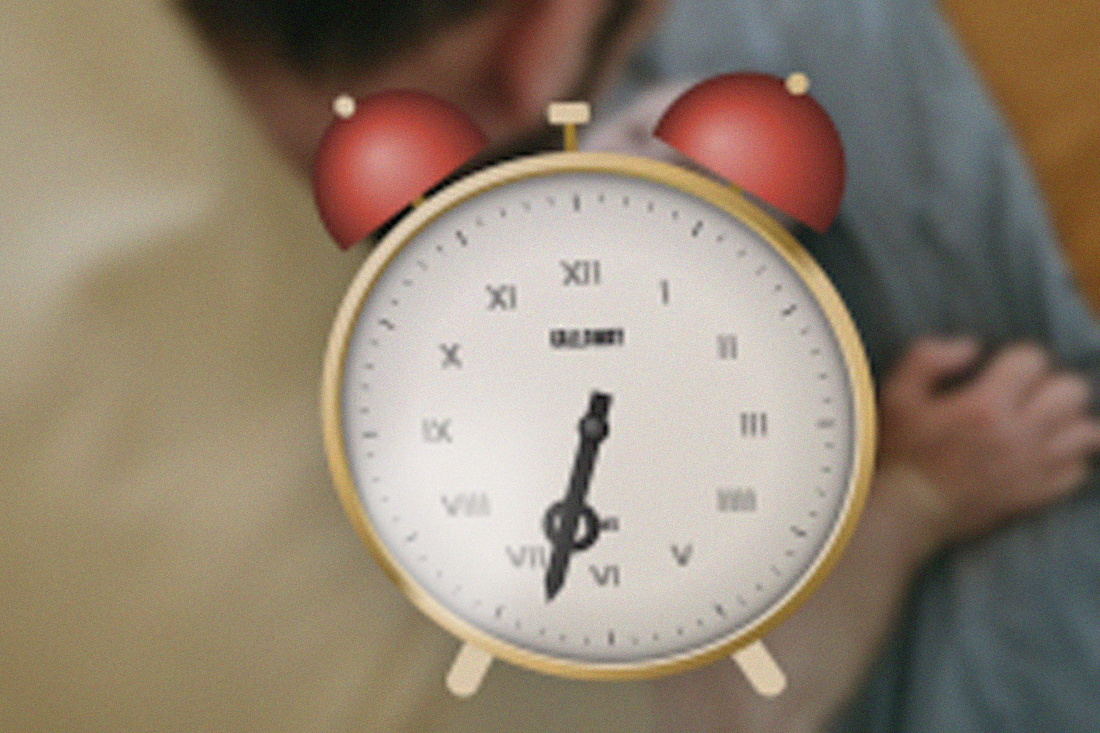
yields 6h33
